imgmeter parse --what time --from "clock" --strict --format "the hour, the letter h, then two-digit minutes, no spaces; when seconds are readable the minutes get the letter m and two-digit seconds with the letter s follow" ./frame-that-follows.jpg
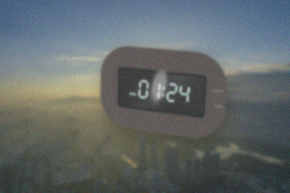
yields 1h24
